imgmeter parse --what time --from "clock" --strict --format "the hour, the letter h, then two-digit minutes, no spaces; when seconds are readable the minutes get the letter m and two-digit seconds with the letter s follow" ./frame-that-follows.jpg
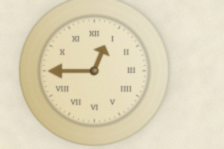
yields 12h45
